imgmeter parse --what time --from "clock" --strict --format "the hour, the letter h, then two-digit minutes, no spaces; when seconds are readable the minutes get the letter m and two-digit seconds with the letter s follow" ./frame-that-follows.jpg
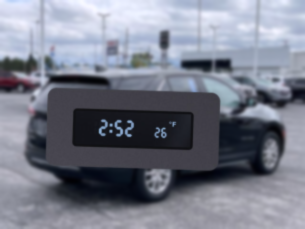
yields 2h52
